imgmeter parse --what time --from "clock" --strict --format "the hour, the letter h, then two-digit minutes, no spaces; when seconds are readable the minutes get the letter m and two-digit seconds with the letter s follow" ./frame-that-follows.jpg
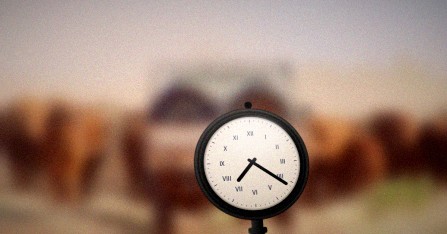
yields 7h21
